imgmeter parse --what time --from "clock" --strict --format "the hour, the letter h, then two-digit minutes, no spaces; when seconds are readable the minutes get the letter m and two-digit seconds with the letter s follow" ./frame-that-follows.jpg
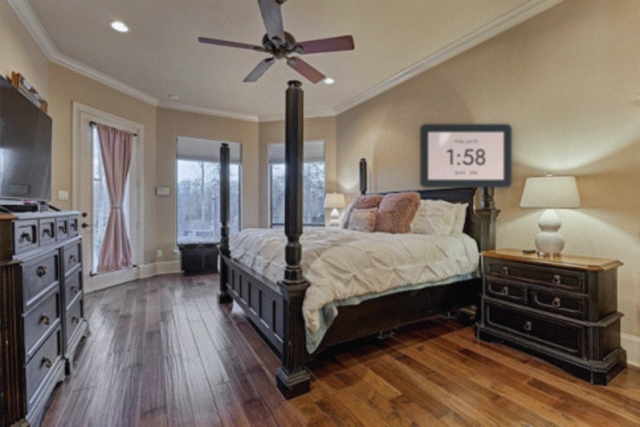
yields 1h58
